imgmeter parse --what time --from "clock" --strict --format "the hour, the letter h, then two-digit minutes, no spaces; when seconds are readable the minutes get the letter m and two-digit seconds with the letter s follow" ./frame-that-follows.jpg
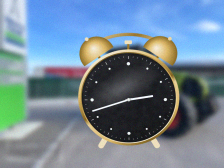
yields 2h42
